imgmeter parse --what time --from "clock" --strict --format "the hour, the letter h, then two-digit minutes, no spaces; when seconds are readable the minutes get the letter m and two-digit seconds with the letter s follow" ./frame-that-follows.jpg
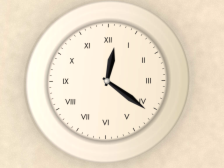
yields 12h21
